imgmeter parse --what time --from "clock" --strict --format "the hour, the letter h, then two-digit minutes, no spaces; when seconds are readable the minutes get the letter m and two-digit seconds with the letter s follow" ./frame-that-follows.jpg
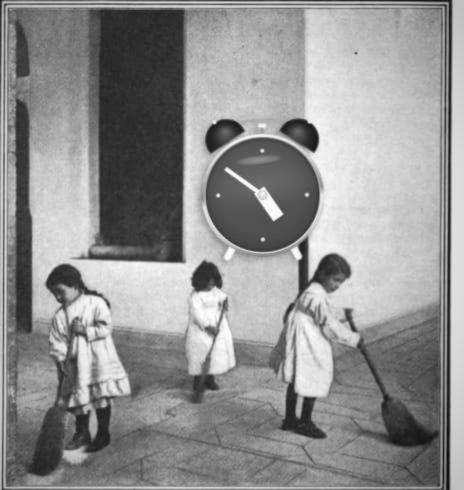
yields 4h51
